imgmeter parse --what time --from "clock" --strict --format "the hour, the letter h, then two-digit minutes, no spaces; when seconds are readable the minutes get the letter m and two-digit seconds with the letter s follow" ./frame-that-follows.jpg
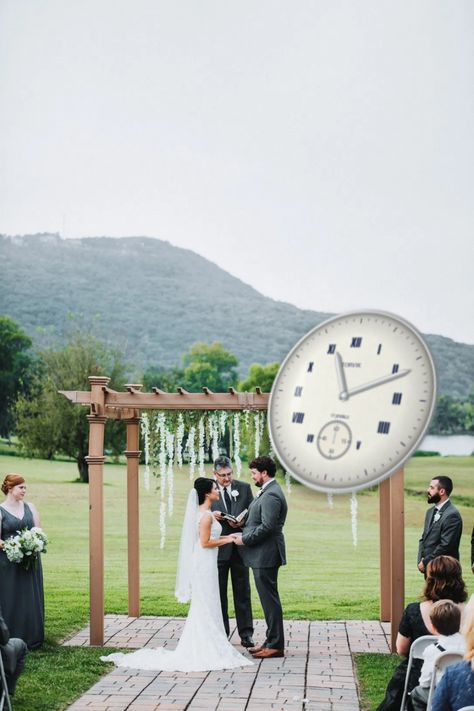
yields 11h11
